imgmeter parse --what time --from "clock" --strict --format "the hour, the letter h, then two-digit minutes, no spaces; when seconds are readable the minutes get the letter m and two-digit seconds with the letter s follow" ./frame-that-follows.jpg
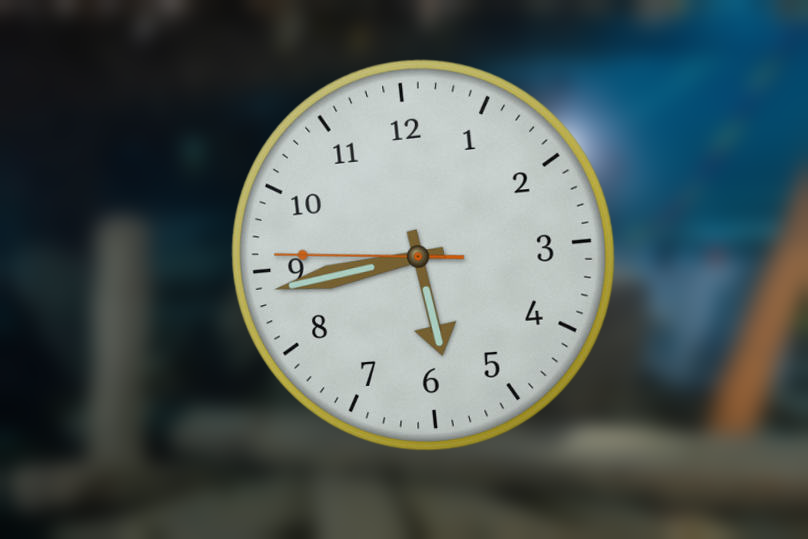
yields 5h43m46s
